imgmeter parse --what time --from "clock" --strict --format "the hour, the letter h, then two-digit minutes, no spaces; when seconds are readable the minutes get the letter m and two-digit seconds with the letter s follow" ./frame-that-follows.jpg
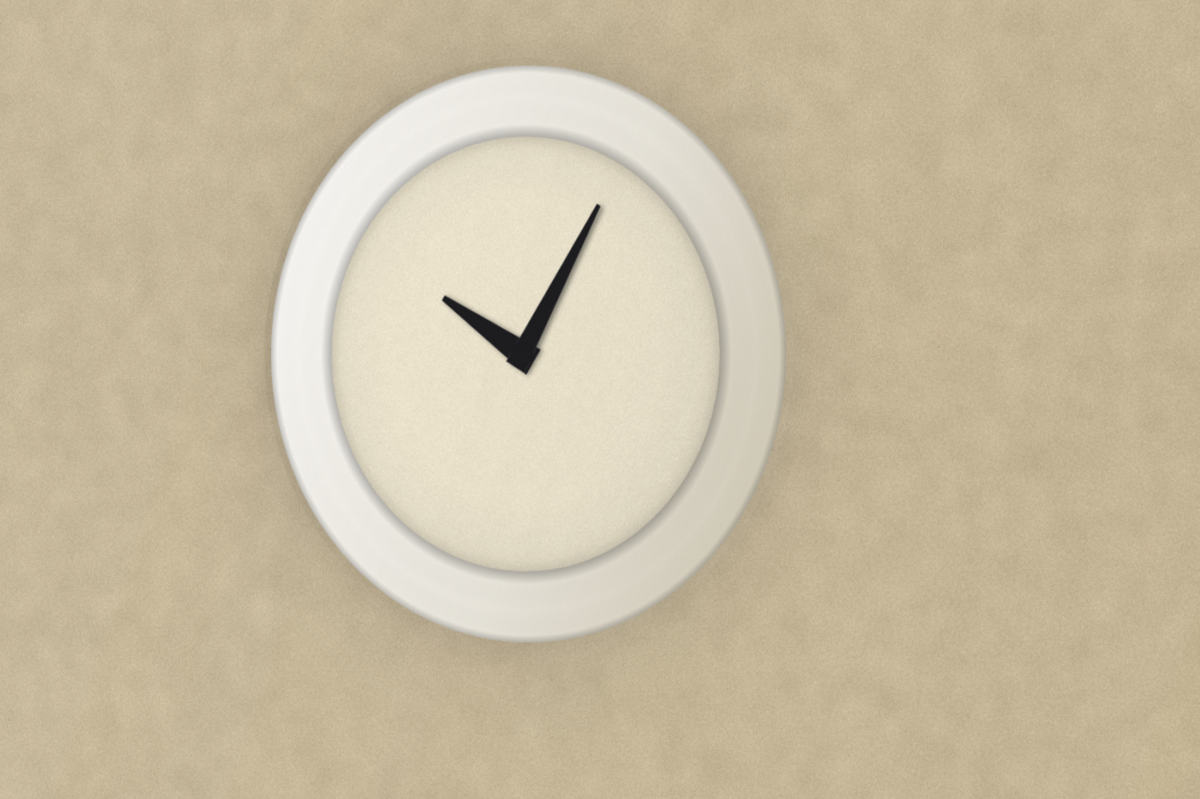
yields 10h05
